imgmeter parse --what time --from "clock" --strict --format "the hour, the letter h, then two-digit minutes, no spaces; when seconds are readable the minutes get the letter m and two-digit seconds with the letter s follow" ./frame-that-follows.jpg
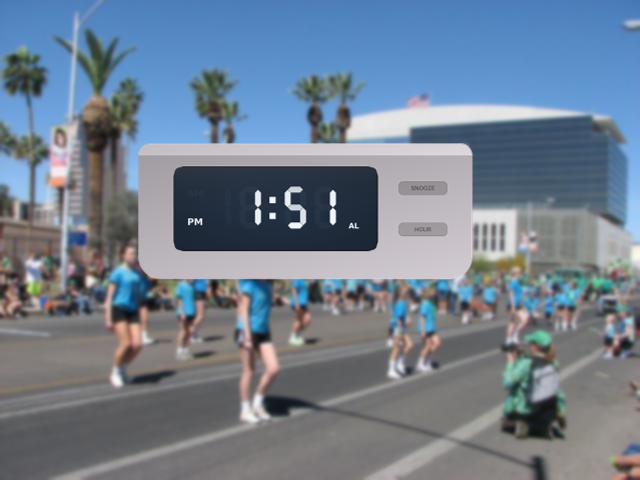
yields 1h51
